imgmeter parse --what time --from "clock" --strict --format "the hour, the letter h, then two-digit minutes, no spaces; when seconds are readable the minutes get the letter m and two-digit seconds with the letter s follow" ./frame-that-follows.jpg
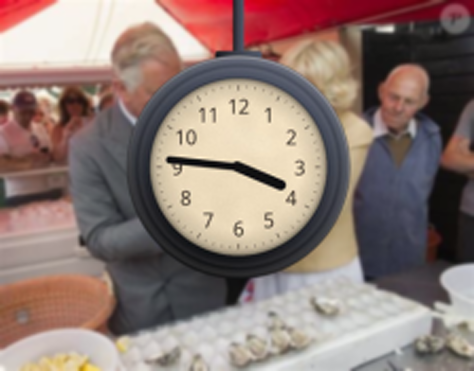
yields 3h46
